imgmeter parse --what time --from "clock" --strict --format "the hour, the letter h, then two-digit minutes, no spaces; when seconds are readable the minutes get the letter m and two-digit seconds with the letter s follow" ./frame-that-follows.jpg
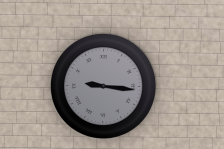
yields 9h16
